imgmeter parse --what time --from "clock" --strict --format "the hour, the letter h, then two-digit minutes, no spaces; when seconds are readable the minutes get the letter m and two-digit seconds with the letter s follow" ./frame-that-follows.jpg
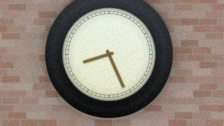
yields 8h26
